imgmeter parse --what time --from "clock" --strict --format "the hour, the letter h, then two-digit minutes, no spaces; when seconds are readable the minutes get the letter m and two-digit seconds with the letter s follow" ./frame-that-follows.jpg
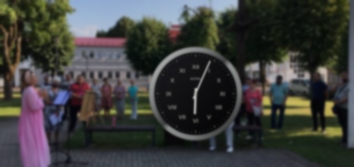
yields 6h04
